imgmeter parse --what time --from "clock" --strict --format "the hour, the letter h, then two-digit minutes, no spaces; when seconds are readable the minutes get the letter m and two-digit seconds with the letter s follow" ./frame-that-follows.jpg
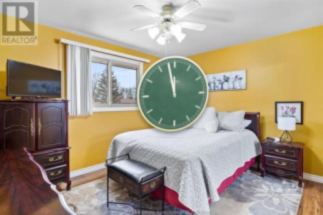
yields 11h58
